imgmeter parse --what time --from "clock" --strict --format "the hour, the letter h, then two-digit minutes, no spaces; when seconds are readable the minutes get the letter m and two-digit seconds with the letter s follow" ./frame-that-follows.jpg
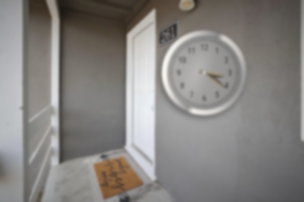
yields 3h21
